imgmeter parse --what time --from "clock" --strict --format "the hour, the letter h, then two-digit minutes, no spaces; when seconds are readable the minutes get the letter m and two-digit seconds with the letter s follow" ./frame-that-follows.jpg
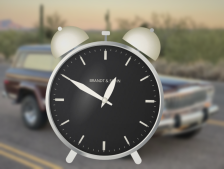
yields 12h50
